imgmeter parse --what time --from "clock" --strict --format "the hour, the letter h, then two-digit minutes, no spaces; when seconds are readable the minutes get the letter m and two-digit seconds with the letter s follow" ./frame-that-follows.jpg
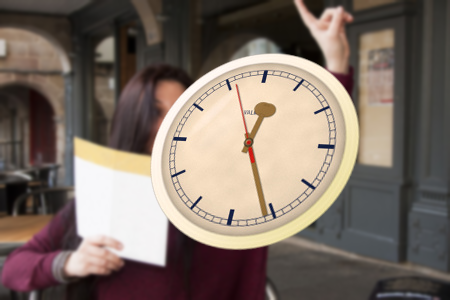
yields 12h25m56s
